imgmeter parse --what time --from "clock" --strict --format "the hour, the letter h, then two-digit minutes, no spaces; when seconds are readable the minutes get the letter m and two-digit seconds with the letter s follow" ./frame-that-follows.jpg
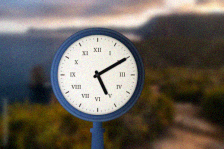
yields 5h10
